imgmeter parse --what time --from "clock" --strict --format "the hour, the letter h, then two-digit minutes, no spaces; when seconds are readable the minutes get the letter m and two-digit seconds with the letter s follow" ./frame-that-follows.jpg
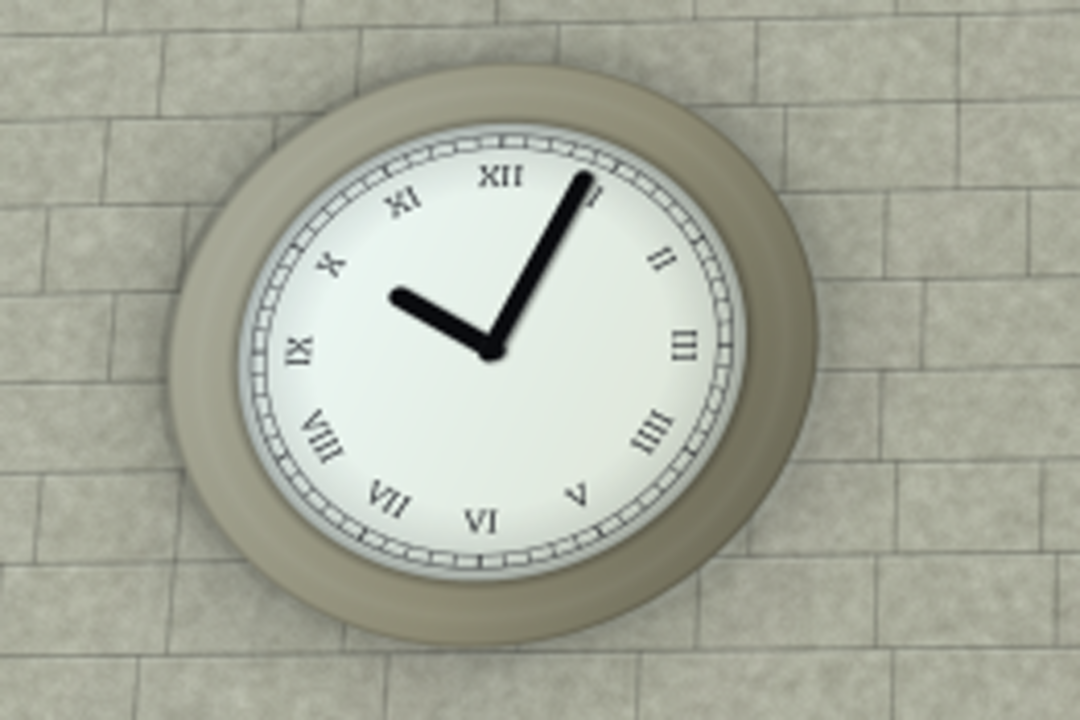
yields 10h04
